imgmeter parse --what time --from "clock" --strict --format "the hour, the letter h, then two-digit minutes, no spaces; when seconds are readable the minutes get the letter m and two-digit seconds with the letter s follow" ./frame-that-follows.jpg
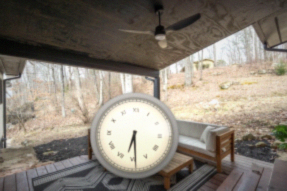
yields 6h29
